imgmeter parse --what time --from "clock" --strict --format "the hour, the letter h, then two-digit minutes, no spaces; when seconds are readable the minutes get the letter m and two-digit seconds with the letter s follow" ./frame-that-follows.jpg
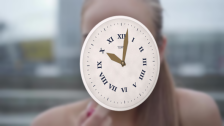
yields 10h02
